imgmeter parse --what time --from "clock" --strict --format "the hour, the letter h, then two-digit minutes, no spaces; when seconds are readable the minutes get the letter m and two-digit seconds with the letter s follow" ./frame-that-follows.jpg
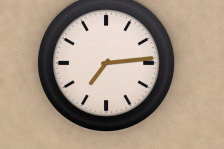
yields 7h14
